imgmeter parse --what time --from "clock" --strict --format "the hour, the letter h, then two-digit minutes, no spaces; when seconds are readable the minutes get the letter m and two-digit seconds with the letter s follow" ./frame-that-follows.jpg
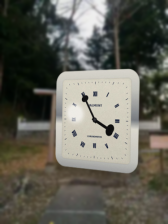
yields 3h55
